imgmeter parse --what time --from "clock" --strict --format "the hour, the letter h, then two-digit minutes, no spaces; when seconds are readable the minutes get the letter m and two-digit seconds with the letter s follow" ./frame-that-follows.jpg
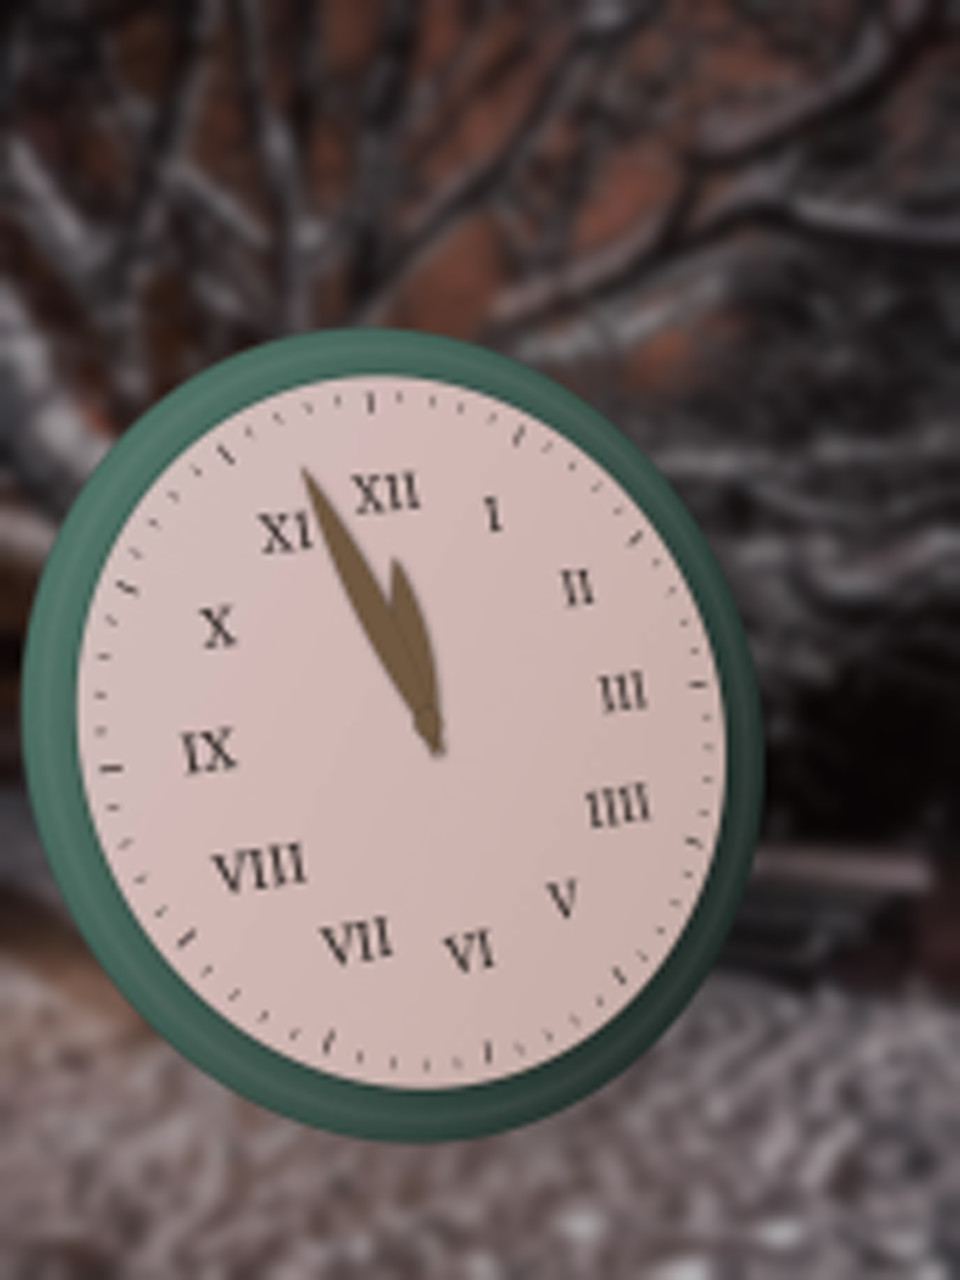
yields 11h57
